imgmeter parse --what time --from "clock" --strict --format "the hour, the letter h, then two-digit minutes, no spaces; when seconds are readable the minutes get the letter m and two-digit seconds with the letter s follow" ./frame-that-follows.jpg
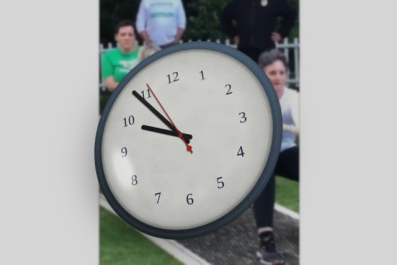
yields 9h53m56s
